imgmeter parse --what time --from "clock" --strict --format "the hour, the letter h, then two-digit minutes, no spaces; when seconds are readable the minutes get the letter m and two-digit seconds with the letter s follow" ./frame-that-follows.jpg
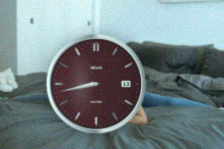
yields 8h43
